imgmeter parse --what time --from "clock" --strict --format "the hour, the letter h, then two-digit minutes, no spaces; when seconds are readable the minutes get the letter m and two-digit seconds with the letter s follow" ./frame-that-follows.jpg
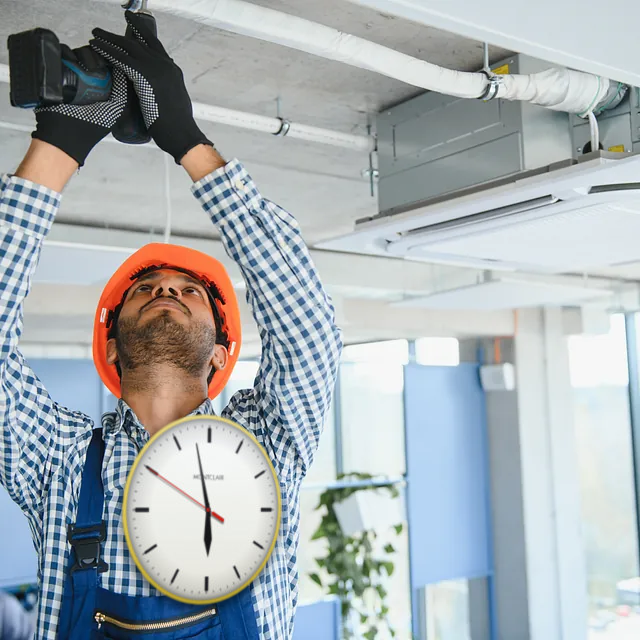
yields 5h57m50s
